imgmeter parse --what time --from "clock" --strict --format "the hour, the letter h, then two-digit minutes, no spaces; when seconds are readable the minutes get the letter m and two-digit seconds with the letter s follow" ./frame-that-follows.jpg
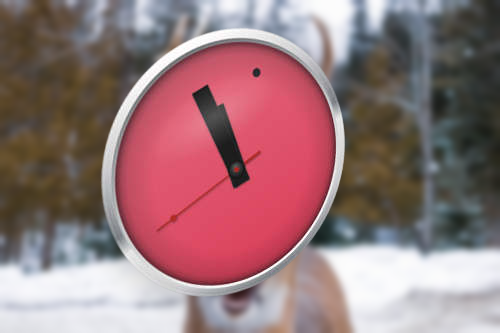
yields 10h53m38s
